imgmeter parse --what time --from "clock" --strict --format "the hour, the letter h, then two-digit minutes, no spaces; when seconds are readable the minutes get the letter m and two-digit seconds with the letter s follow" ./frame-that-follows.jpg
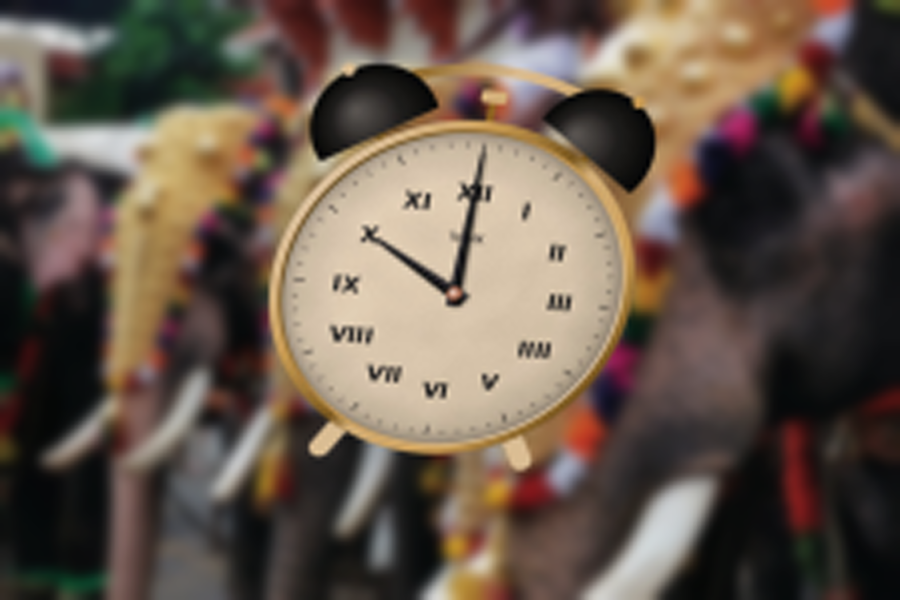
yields 10h00
